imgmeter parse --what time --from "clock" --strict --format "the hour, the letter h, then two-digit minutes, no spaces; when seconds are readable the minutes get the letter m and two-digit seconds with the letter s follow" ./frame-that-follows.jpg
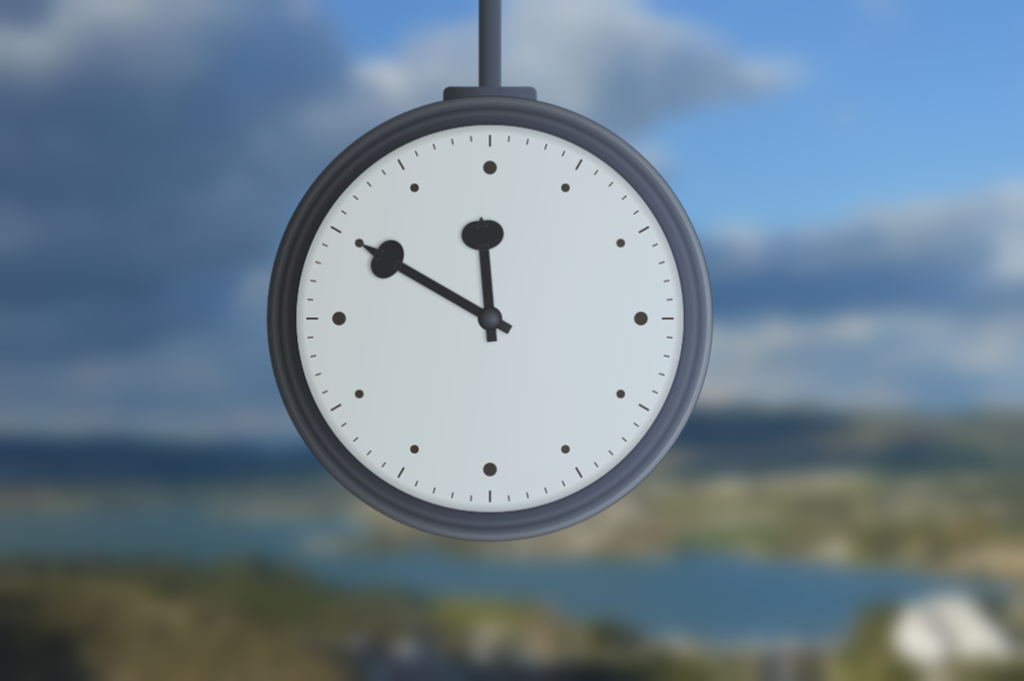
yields 11h50
